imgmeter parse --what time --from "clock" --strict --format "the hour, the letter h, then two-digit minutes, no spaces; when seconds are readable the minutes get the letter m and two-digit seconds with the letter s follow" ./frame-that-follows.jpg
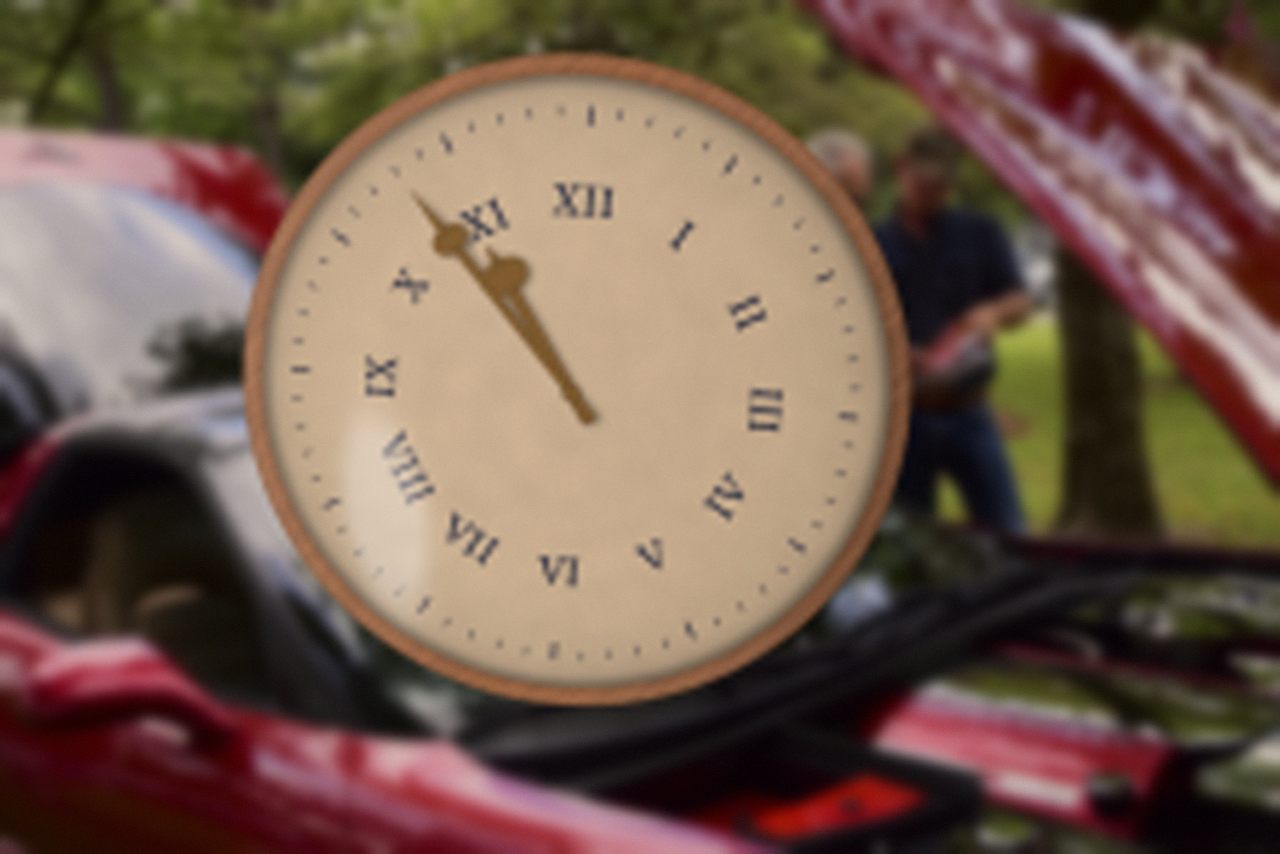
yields 10h53
